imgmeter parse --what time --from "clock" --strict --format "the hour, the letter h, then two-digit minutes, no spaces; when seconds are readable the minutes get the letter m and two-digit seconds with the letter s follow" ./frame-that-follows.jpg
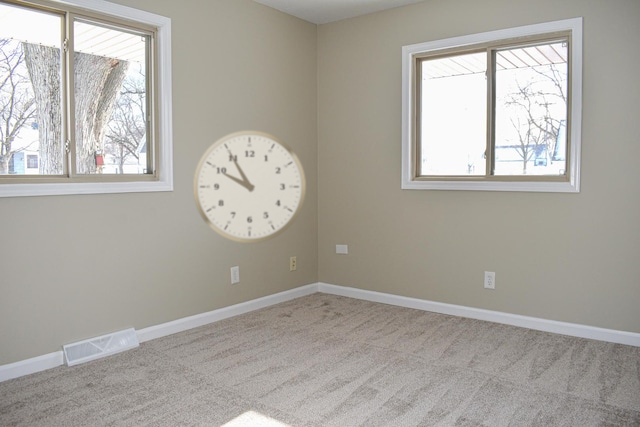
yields 9h55
